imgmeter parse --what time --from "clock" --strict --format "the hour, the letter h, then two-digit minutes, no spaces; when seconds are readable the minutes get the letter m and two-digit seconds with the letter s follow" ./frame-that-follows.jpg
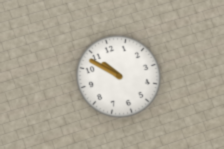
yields 10h53
